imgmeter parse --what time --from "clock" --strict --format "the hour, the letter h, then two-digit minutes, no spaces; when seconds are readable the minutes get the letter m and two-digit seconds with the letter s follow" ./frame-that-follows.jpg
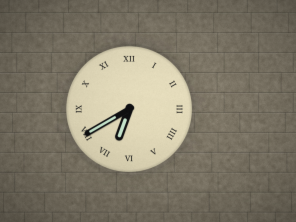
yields 6h40
